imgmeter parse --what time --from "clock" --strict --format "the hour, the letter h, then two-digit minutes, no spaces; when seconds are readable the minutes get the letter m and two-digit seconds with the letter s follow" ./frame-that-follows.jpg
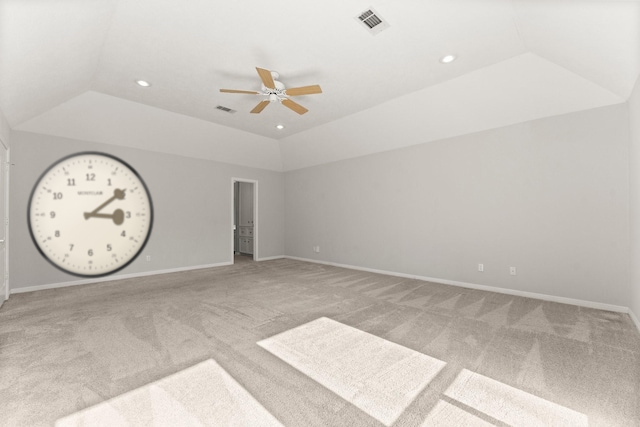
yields 3h09
